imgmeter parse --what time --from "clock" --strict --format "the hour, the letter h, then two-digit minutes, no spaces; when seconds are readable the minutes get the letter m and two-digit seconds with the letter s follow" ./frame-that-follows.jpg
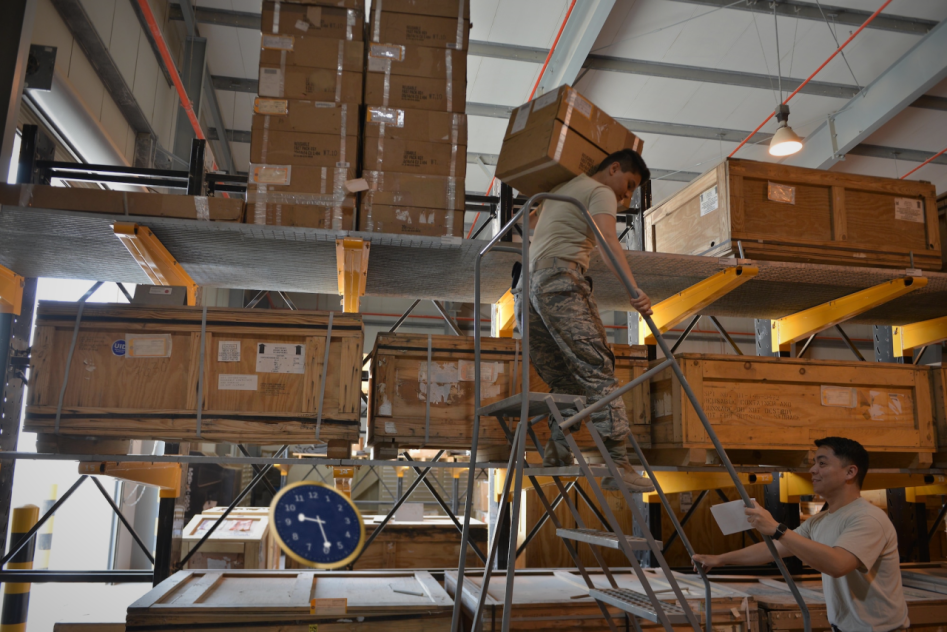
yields 9h29
